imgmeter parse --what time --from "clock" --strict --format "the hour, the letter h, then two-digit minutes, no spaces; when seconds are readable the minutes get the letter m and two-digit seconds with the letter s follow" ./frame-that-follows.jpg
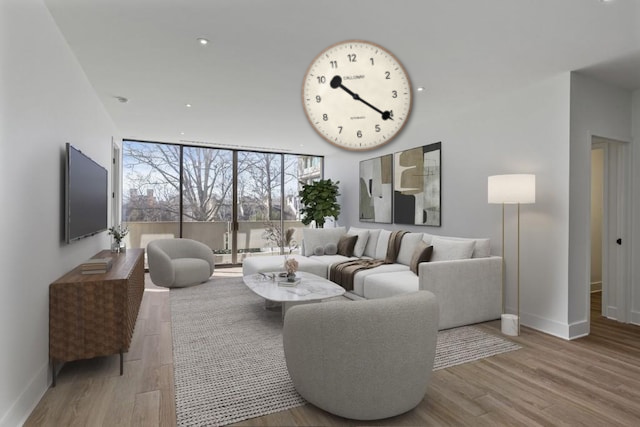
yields 10h21
